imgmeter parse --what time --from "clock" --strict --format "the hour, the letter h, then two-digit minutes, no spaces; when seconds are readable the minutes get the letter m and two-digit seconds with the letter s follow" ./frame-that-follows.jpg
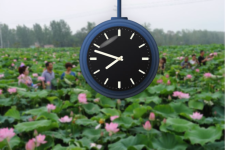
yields 7h48
